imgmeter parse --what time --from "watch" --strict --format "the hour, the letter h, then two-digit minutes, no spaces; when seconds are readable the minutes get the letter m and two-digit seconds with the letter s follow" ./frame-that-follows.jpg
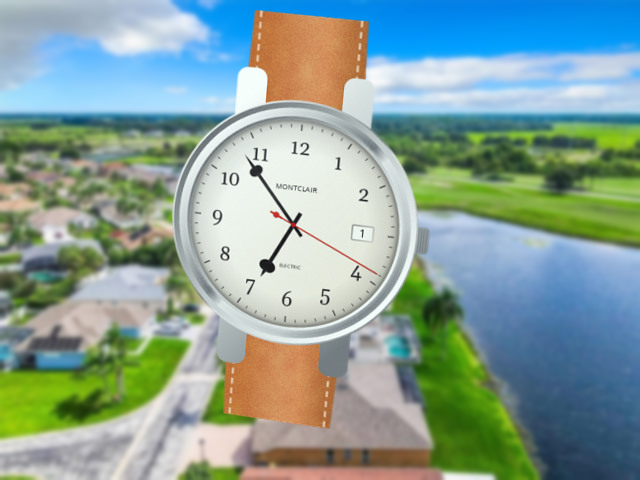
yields 6h53m19s
